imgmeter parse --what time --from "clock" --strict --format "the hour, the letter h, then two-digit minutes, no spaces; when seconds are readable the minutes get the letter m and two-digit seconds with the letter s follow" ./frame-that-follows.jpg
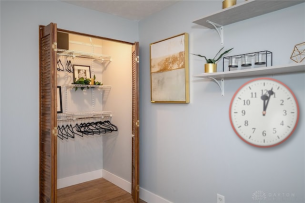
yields 12h03
